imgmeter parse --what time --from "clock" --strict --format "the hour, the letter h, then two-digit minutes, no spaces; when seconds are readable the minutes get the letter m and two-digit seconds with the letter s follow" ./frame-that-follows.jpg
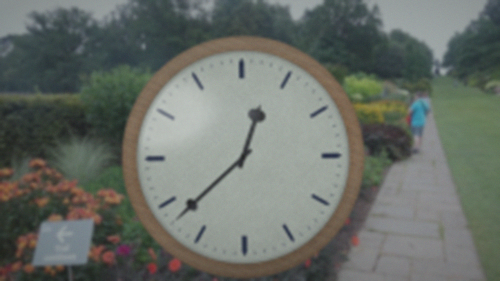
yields 12h38
